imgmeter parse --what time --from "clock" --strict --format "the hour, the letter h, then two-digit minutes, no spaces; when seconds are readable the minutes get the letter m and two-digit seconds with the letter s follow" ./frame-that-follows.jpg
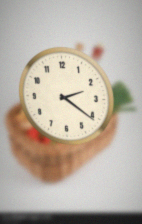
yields 2h21
